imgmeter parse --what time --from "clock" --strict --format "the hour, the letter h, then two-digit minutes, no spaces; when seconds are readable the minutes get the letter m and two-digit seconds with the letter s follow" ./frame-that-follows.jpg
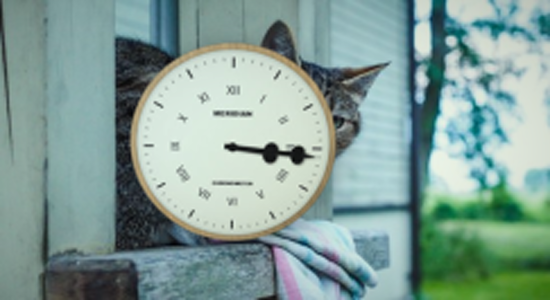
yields 3h16
